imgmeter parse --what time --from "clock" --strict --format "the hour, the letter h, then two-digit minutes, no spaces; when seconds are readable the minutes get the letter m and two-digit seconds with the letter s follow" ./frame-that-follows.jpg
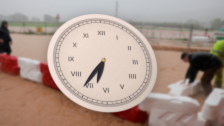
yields 6h36
